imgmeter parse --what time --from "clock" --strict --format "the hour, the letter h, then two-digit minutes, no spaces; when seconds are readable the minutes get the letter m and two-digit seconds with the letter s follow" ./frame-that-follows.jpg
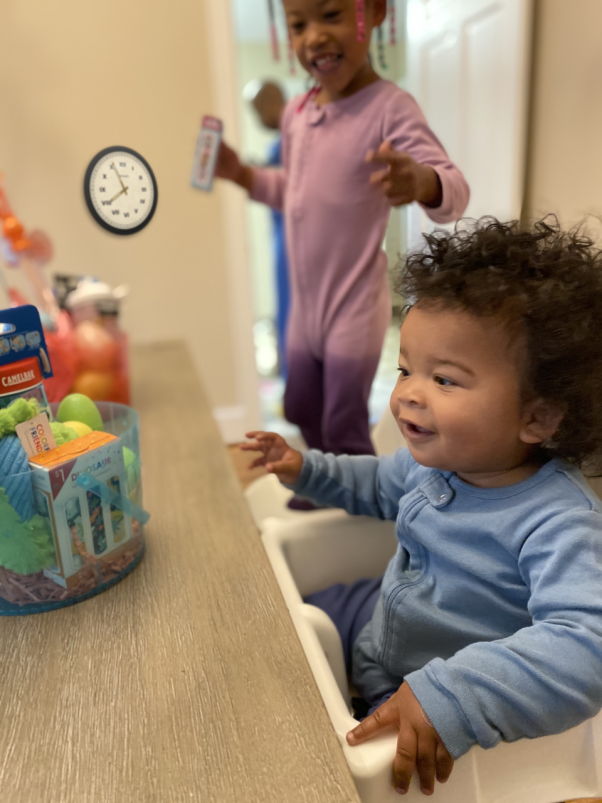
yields 7h56
